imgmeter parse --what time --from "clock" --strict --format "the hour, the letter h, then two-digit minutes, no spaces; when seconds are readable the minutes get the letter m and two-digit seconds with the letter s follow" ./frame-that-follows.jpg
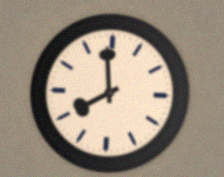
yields 7h59
